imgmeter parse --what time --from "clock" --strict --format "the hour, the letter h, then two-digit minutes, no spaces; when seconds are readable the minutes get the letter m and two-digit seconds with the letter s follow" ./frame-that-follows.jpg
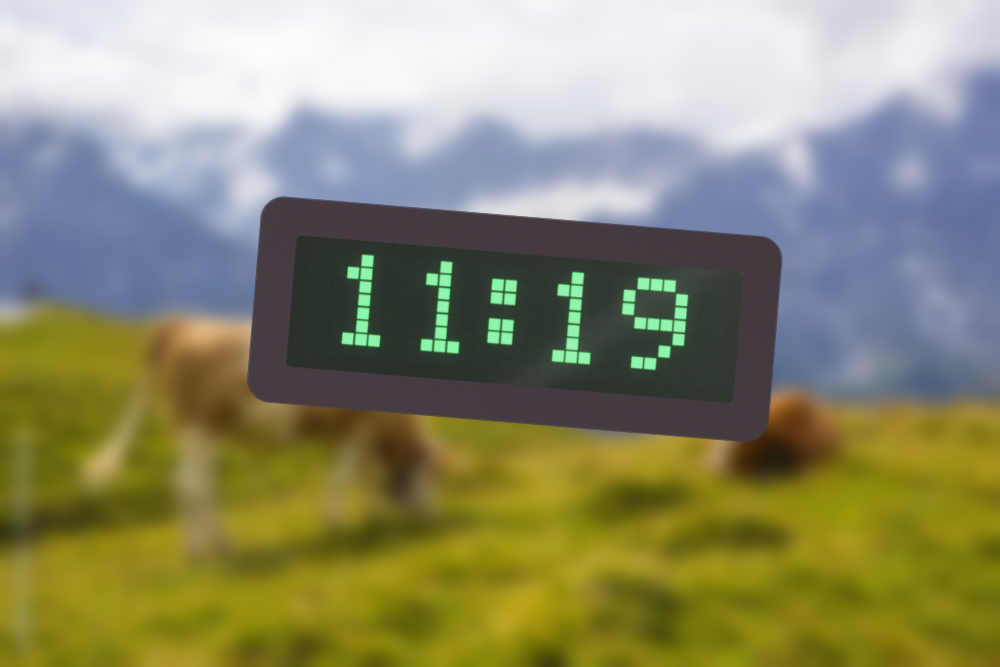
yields 11h19
